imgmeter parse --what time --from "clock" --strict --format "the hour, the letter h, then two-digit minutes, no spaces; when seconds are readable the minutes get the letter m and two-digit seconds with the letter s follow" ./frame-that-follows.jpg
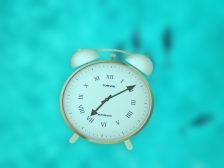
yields 7h09
